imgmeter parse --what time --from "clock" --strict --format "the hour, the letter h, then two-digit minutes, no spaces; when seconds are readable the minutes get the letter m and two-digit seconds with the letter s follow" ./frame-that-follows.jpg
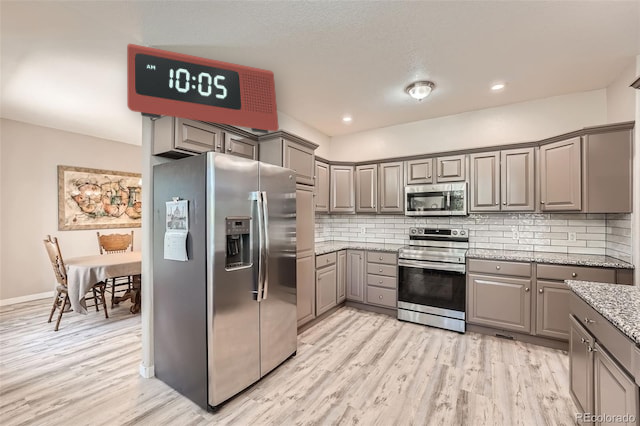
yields 10h05
